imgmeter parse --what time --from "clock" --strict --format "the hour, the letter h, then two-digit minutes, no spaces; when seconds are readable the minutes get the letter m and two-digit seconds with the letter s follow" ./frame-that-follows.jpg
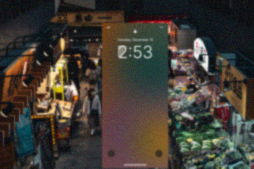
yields 2h53
